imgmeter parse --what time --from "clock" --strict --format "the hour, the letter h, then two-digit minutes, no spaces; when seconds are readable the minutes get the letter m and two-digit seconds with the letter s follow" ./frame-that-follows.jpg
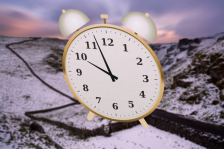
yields 9h57
